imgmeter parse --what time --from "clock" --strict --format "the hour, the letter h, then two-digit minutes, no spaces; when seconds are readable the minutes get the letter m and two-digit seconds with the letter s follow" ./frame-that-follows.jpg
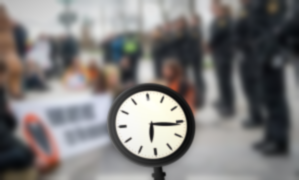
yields 6h16
